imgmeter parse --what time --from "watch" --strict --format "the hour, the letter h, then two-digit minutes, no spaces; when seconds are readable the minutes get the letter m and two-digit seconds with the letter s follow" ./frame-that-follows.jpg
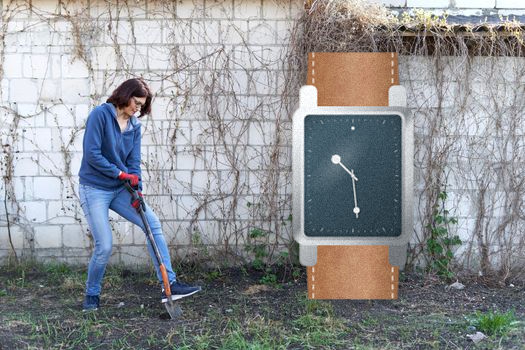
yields 10h29
